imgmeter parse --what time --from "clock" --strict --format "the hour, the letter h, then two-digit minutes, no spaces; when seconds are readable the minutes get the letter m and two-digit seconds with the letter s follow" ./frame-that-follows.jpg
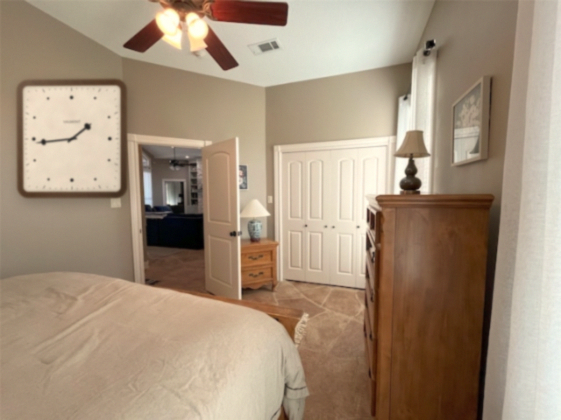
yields 1h44
